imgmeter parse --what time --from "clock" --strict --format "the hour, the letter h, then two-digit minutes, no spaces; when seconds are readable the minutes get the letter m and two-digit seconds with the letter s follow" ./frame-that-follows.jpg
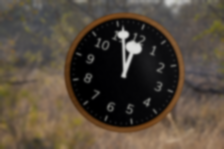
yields 11h56
